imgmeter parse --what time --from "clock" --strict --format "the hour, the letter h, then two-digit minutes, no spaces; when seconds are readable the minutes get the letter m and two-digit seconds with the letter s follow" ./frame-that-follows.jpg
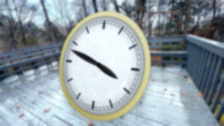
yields 3h48
